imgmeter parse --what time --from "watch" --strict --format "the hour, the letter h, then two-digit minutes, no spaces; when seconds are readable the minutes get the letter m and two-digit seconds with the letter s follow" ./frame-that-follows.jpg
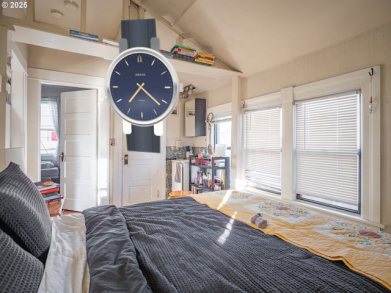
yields 7h22
